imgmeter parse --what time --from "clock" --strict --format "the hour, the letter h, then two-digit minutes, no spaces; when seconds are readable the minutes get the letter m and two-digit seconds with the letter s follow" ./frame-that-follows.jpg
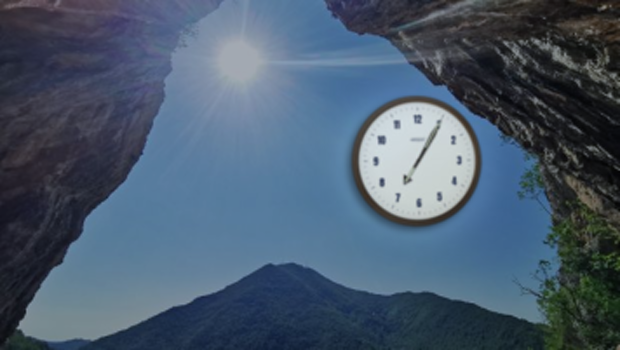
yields 7h05
